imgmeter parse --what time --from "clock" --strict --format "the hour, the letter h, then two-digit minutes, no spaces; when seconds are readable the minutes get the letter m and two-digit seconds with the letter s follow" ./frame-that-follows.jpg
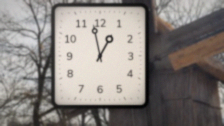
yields 12h58
